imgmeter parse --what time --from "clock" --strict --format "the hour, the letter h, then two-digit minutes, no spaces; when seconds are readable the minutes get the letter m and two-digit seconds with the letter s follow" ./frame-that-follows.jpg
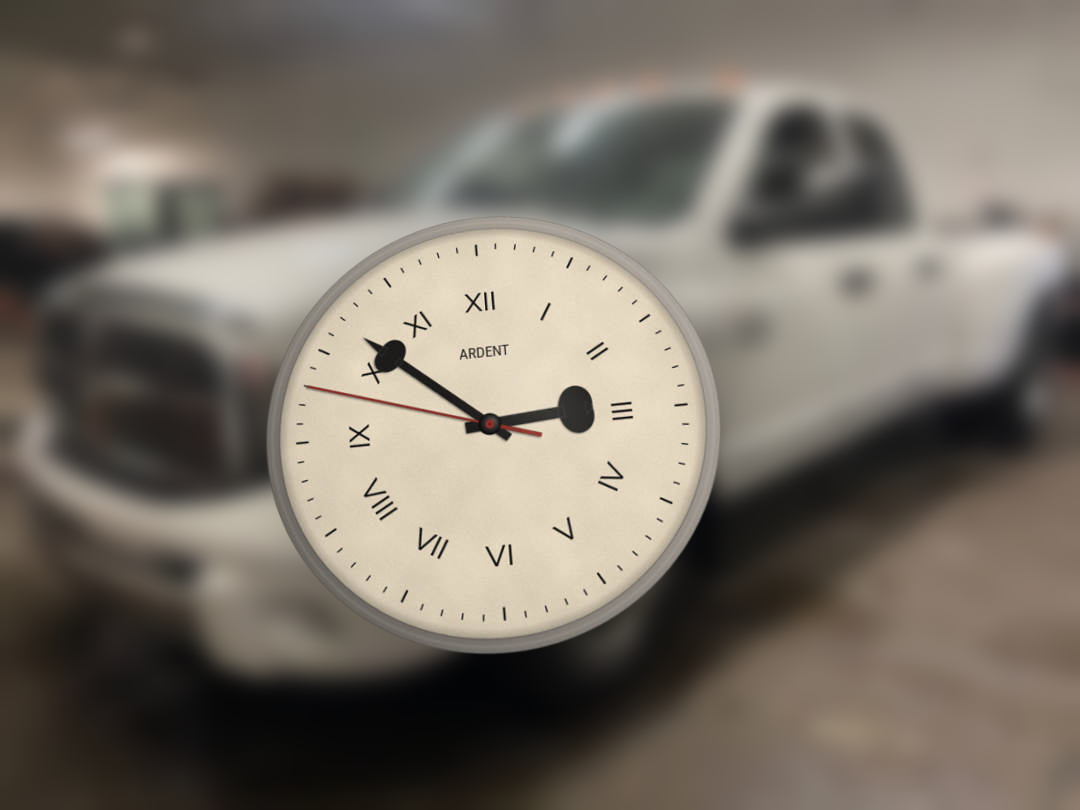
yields 2h51m48s
